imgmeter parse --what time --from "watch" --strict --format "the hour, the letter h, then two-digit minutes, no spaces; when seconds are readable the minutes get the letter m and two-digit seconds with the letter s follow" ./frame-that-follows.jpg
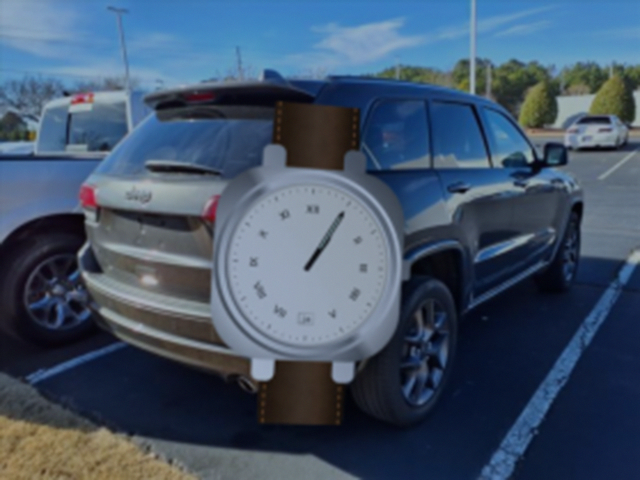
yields 1h05
